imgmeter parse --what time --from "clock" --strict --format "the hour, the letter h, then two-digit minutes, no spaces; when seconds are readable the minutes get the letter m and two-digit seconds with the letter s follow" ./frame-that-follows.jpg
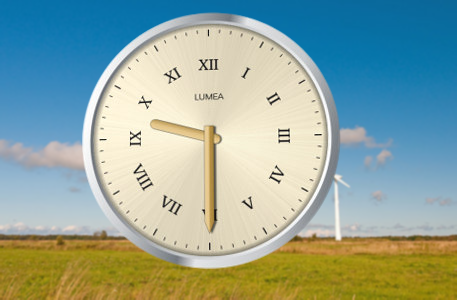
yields 9h30
